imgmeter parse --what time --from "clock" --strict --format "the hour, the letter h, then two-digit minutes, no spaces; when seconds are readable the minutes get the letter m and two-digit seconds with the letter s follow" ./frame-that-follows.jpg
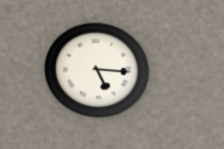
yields 5h16
